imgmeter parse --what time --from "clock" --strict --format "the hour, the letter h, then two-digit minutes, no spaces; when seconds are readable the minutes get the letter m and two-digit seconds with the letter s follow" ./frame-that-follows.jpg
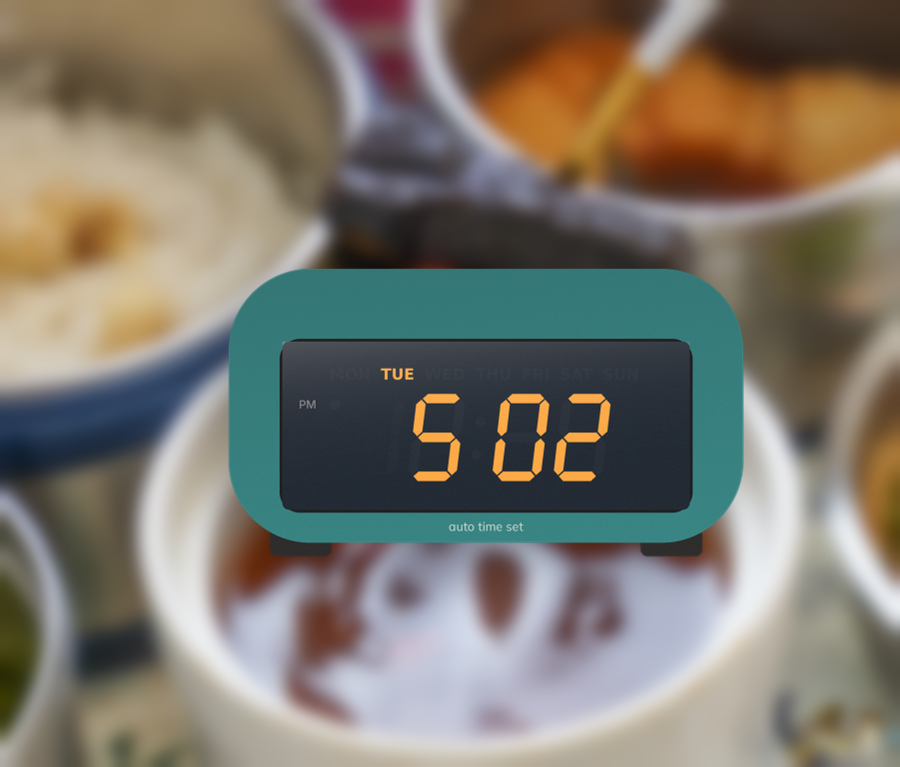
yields 5h02
